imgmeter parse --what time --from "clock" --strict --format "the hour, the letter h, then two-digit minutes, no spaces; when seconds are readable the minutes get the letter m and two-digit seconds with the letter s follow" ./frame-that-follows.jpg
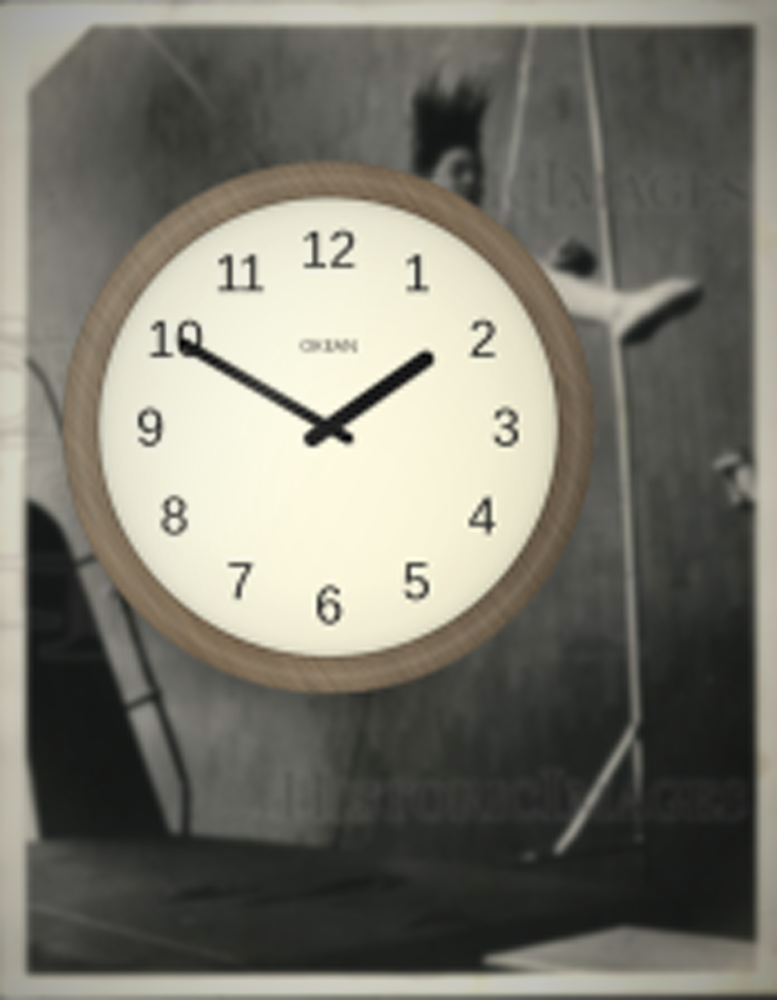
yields 1h50
